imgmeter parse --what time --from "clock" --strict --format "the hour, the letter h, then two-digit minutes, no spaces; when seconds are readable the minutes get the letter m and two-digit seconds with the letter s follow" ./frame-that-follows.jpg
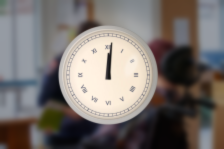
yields 12h01
